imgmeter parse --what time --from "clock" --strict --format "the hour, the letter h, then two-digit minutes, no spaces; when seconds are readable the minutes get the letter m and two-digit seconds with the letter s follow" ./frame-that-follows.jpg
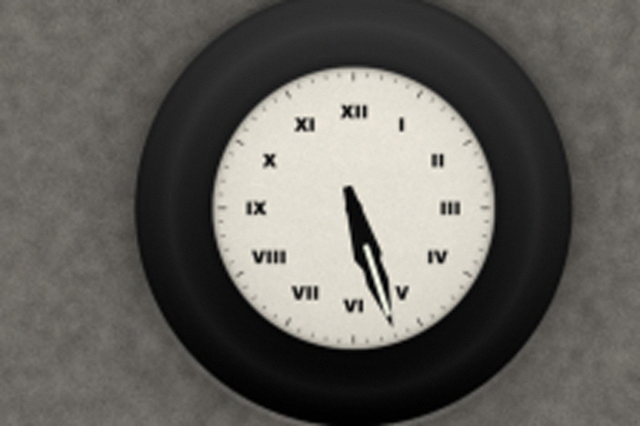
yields 5h27
